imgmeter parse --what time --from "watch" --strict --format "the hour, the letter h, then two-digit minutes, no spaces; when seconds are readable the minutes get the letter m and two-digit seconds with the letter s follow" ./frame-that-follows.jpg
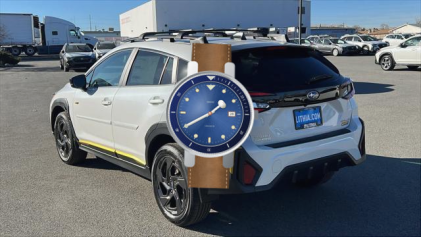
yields 1h40
